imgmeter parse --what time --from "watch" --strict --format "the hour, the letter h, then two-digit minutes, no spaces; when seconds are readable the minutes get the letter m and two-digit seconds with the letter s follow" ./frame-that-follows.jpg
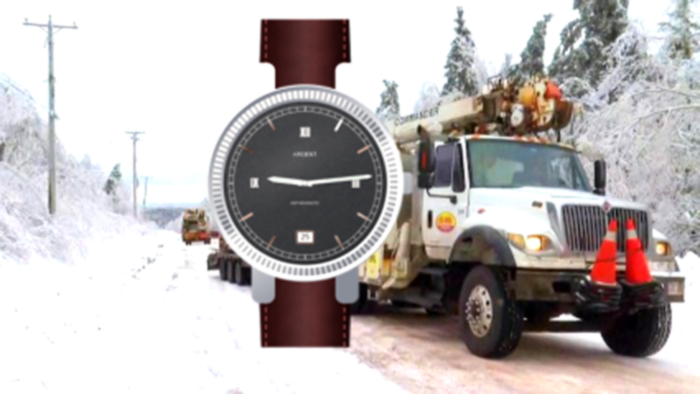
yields 9h14
